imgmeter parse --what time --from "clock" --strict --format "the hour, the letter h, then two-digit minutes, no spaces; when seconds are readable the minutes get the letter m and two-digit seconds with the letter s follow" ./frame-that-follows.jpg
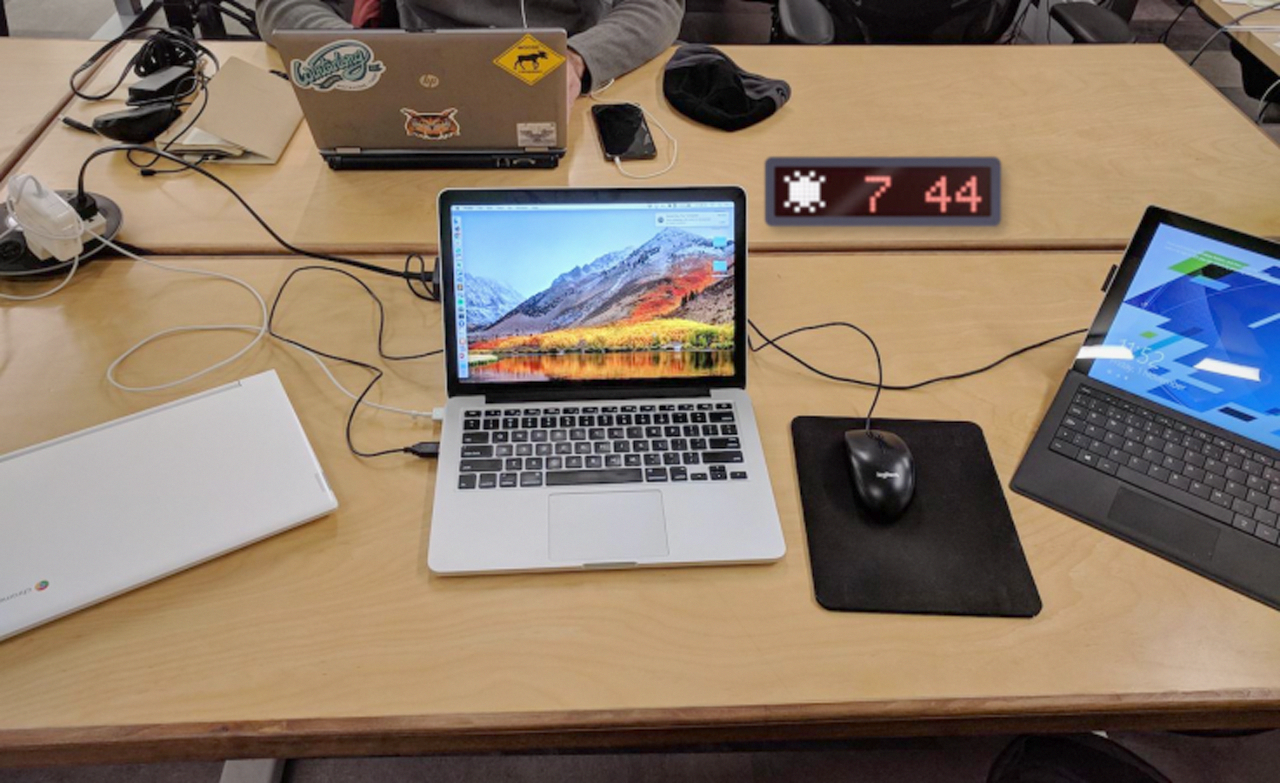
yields 7h44
